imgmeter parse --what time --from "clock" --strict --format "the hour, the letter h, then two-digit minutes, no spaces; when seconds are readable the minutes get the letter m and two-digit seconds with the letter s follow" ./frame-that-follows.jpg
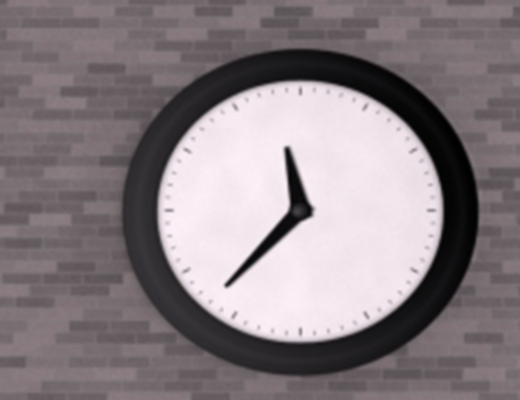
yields 11h37
